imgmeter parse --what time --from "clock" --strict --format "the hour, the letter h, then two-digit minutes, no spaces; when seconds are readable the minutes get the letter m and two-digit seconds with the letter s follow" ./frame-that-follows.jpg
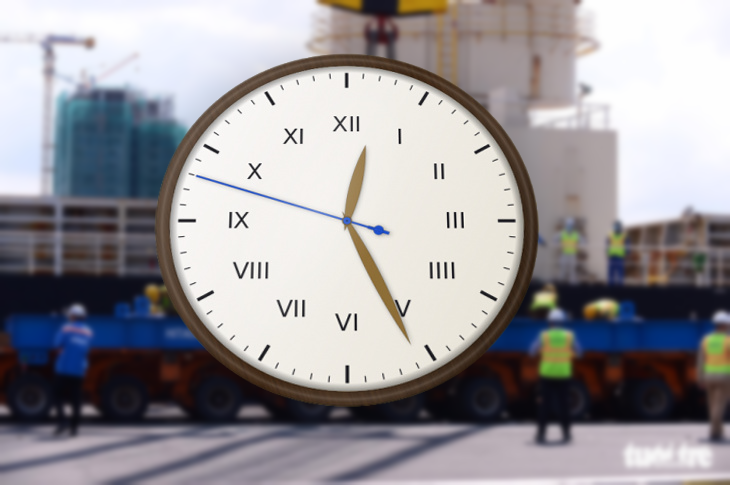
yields 12h25m48s
